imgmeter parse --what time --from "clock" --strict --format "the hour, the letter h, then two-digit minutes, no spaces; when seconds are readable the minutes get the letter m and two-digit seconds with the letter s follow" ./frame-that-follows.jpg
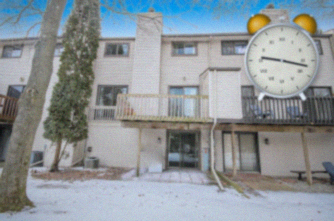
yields 9h17
